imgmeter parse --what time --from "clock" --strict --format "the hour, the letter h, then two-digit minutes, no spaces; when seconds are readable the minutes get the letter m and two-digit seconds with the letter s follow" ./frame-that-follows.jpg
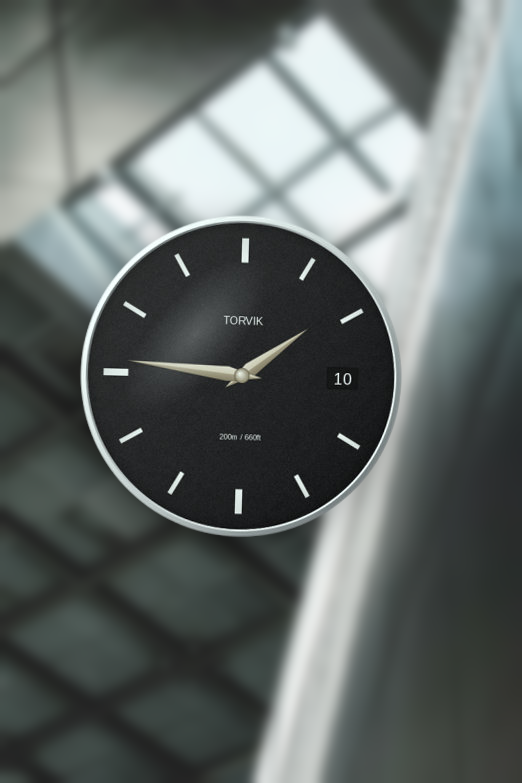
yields 1h46
